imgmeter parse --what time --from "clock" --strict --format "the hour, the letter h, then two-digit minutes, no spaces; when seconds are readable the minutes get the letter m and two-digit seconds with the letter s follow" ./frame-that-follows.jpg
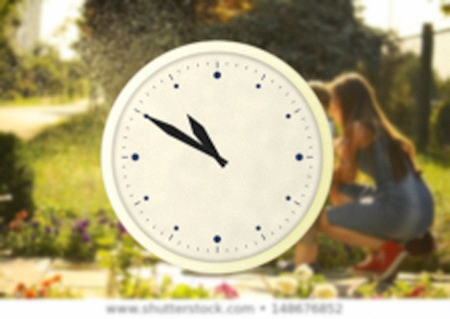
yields 10h50
